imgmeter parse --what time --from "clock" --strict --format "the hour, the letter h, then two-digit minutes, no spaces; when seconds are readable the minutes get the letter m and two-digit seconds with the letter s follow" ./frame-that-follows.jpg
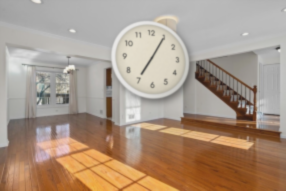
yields 7h05
